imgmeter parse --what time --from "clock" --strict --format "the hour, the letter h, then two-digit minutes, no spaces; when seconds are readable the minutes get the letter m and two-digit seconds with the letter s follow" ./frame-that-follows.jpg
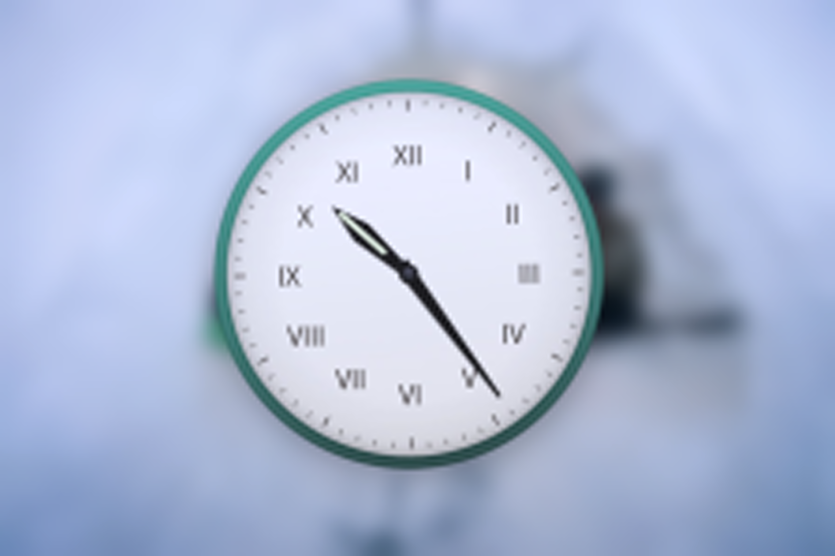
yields 10h24
